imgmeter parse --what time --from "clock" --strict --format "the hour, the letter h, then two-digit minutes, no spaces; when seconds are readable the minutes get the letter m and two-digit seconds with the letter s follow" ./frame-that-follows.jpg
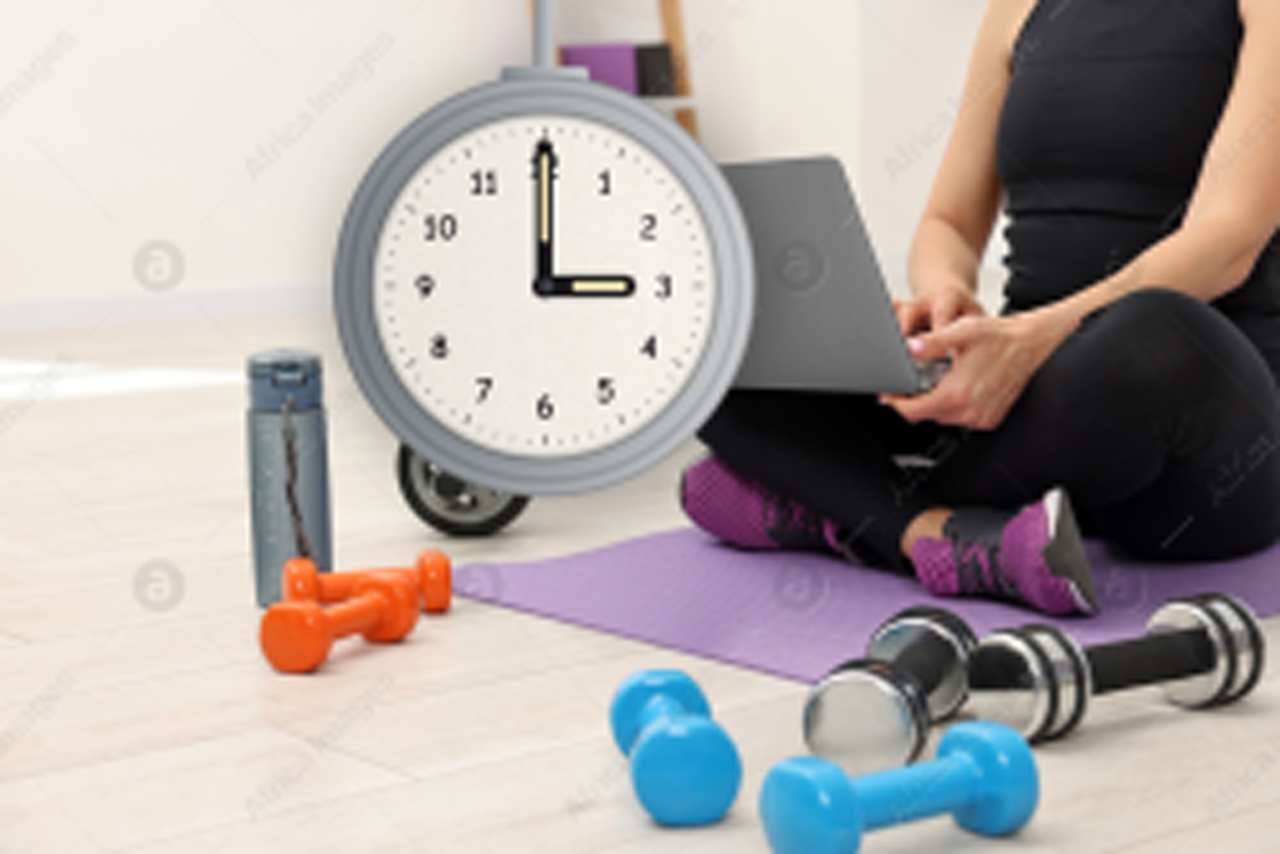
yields 3h00
